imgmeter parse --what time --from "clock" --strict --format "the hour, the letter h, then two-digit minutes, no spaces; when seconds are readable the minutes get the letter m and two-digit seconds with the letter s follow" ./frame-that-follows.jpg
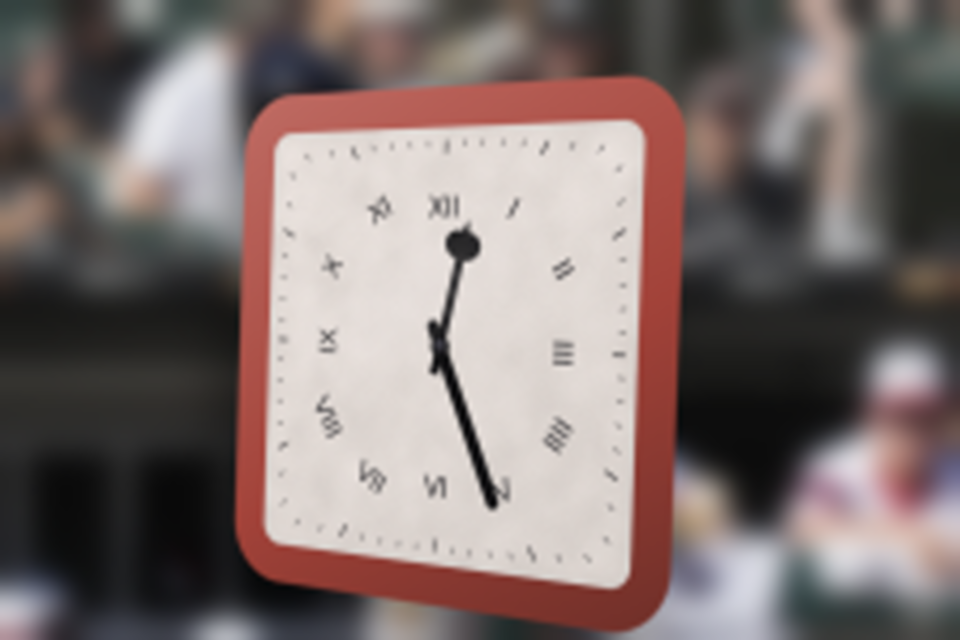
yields 12h26
